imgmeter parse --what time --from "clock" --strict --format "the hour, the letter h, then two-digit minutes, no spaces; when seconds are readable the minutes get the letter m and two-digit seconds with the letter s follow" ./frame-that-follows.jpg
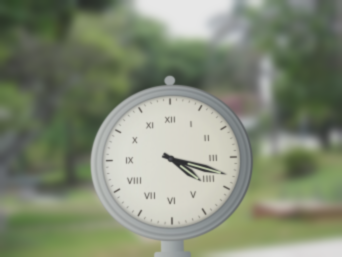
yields 4h18
